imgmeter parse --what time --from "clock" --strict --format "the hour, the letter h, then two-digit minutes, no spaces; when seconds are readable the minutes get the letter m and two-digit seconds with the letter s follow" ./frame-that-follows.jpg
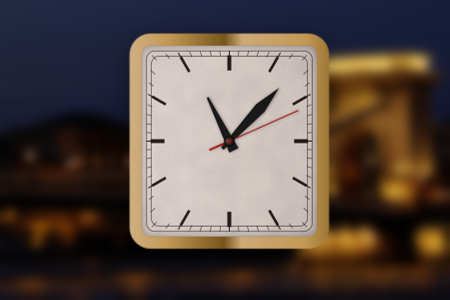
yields 11h07m11s
